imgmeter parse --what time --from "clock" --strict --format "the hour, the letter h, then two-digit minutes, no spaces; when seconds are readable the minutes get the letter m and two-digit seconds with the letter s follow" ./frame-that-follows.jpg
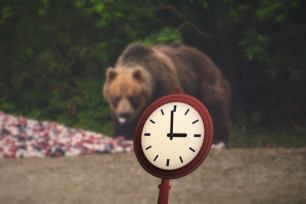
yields 2h59
